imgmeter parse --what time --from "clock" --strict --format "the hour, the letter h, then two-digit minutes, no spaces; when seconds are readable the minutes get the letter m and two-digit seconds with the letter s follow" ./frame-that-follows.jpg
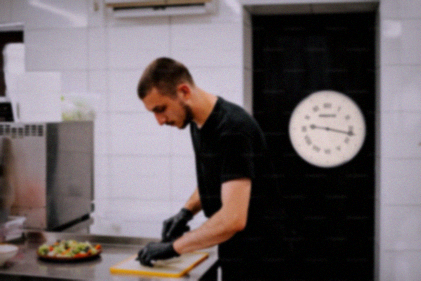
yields 9h17
